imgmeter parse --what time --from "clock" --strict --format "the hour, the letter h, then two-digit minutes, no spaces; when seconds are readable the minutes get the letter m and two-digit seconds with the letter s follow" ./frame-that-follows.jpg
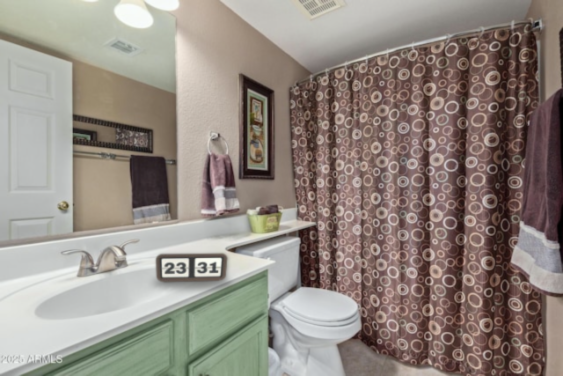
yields 23h31
